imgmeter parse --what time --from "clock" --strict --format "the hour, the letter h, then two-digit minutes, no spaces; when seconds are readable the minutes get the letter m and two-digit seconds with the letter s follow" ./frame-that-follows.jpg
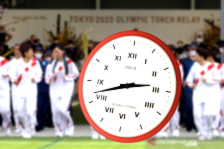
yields 2h42
